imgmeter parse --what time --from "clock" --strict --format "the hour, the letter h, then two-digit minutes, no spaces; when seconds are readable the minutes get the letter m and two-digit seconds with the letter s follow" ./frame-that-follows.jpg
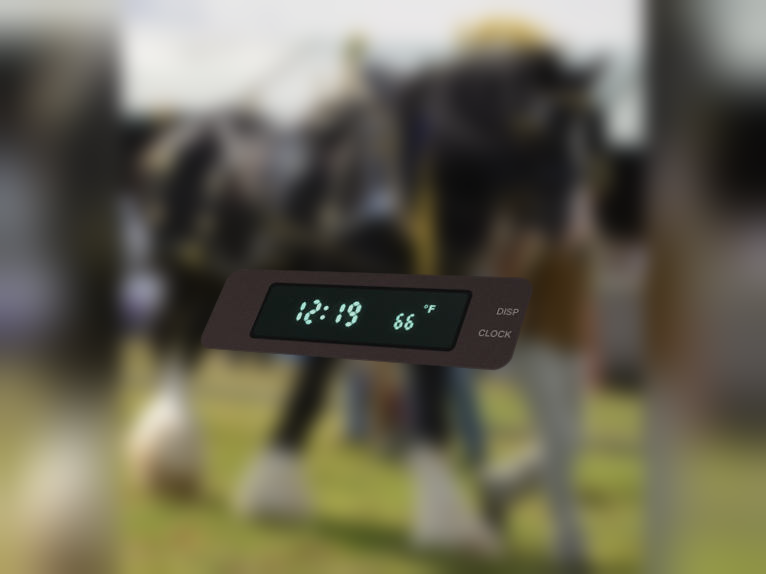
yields 12h19
